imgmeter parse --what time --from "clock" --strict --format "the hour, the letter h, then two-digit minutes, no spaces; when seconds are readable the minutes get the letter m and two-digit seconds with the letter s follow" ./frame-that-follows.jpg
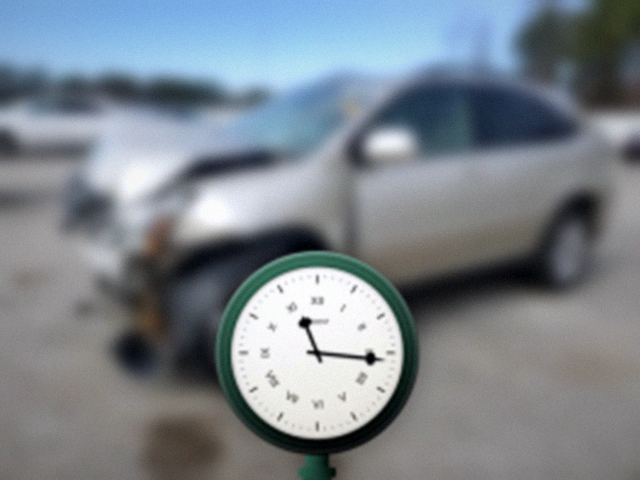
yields 11h16
